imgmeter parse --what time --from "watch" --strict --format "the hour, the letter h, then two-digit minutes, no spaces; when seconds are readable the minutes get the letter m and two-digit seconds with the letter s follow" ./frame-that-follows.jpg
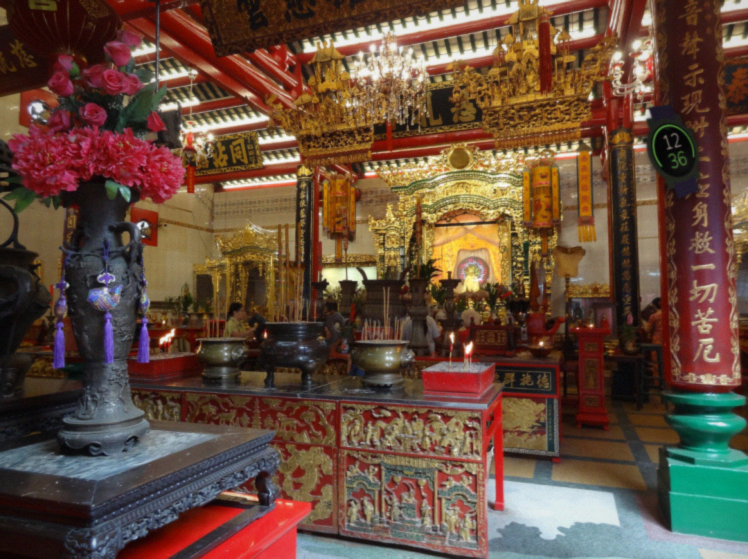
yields 12h36
